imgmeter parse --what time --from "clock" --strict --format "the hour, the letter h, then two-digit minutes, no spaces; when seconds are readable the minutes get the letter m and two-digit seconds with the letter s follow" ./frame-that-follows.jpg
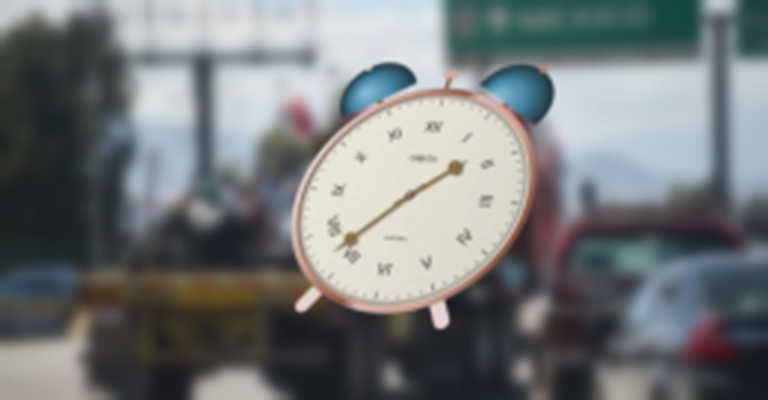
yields 1h37
